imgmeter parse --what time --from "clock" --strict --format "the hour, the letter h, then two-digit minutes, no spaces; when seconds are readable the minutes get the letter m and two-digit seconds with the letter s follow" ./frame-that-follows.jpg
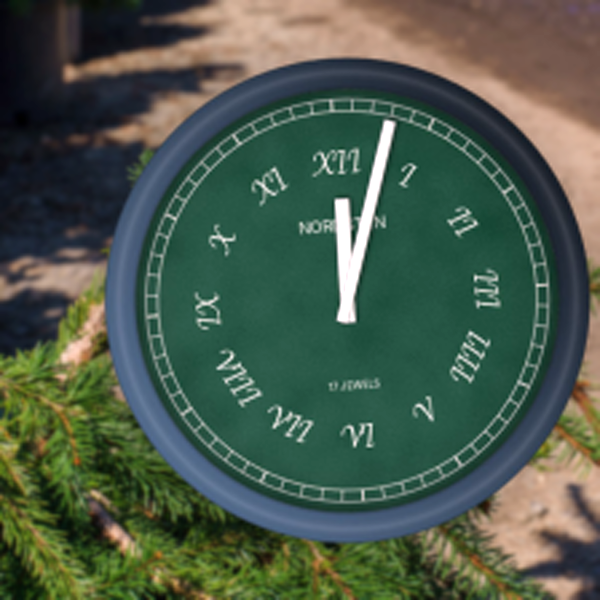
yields 12h03
